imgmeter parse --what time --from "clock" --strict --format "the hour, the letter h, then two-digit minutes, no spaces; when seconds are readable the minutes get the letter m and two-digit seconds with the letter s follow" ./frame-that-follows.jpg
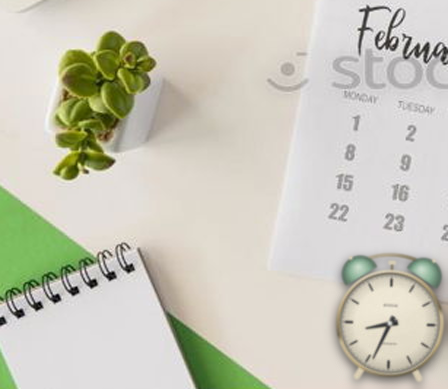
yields 8h34
